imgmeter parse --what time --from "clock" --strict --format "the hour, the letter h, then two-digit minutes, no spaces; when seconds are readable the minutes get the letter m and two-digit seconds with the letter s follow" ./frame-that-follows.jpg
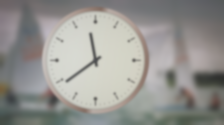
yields 11h39
